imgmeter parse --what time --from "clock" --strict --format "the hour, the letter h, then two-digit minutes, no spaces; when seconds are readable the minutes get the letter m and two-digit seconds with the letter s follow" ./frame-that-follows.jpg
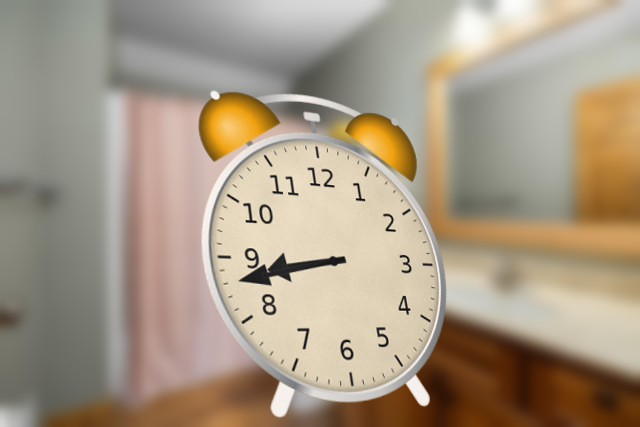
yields 8h43
